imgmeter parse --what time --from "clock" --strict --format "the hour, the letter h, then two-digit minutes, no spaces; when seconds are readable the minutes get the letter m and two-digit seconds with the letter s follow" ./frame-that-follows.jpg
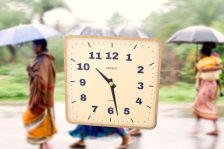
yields 10h28
